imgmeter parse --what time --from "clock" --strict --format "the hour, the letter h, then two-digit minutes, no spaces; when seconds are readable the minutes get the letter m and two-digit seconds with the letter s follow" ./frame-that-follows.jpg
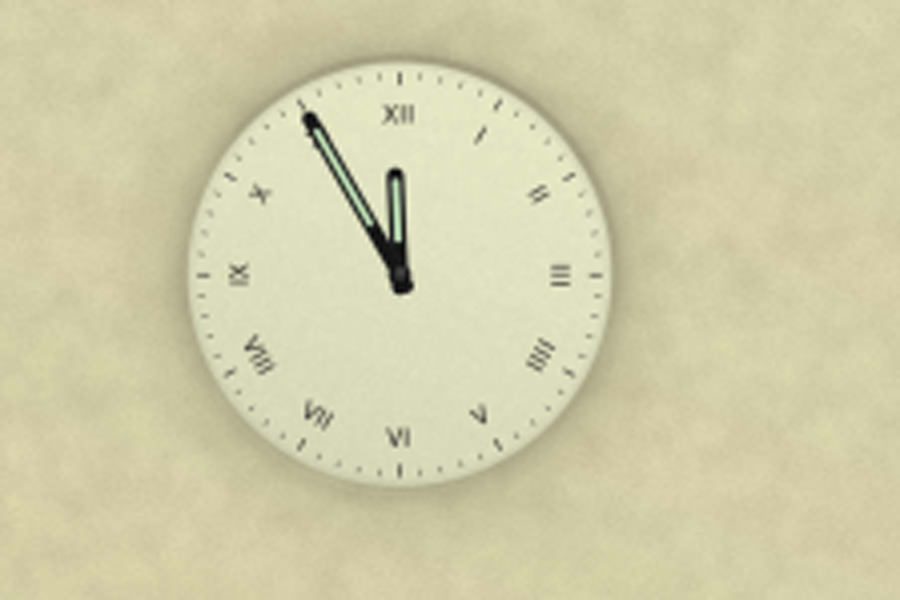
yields 11h55
